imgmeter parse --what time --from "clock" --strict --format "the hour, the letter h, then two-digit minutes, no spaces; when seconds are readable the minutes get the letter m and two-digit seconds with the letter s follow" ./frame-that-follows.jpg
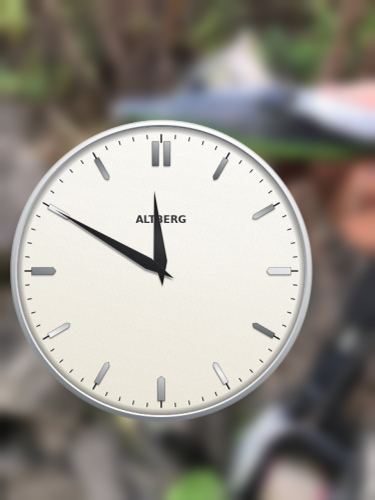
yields 11h50
